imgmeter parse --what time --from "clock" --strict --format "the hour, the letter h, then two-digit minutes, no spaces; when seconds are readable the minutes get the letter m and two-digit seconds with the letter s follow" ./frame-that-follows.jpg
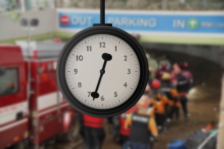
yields 12h33
